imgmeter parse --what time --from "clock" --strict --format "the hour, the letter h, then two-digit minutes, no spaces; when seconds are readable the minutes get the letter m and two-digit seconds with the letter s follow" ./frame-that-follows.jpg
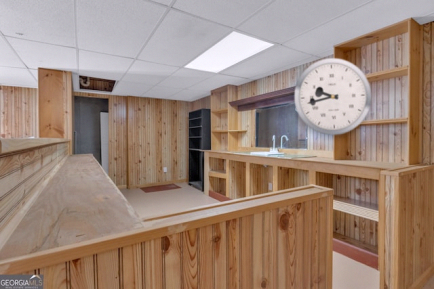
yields 9h43
